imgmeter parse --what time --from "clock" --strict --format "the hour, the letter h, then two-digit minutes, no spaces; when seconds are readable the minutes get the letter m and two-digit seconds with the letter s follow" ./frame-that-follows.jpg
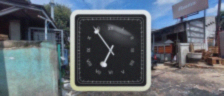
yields 6h54
